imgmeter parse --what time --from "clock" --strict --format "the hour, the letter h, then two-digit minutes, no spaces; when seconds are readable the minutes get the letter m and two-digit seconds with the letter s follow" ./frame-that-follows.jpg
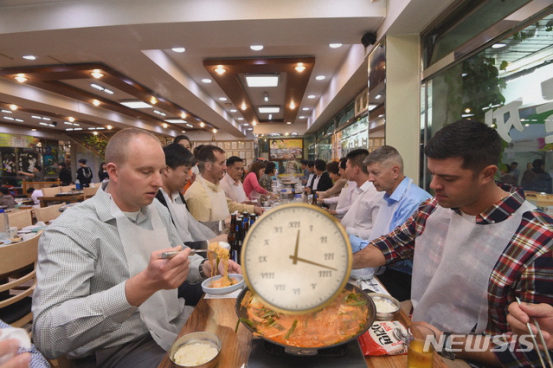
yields 12h18
